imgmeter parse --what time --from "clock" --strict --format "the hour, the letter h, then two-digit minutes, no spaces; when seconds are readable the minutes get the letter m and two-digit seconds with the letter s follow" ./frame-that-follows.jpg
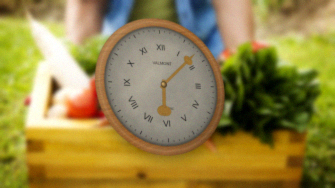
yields 6h08
